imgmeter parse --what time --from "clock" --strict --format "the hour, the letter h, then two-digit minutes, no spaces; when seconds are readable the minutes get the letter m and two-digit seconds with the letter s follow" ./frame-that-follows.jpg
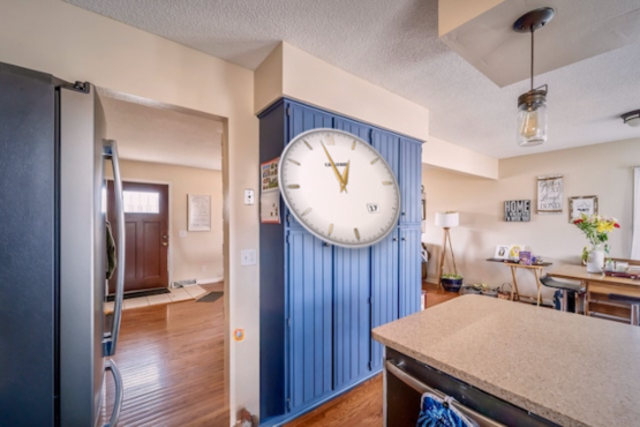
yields 12h58
